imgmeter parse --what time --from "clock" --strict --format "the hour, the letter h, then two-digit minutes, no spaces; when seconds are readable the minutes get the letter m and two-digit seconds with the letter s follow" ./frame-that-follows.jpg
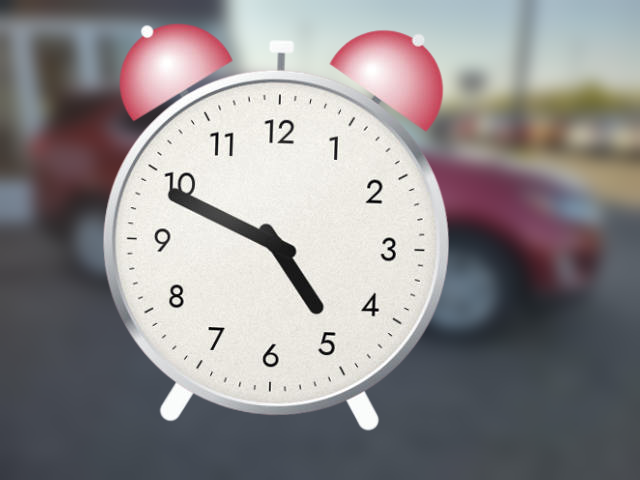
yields 4h49
